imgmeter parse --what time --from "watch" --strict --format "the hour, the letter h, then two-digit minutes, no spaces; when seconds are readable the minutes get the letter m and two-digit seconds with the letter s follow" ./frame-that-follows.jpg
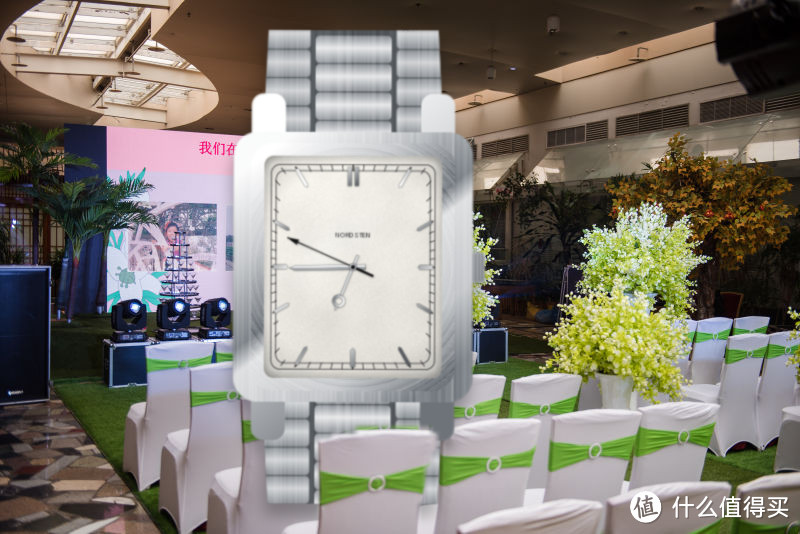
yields 6h44m49s
